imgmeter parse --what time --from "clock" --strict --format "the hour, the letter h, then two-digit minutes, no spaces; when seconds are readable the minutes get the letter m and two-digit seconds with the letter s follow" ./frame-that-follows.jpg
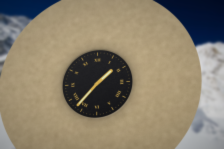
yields 1h37
